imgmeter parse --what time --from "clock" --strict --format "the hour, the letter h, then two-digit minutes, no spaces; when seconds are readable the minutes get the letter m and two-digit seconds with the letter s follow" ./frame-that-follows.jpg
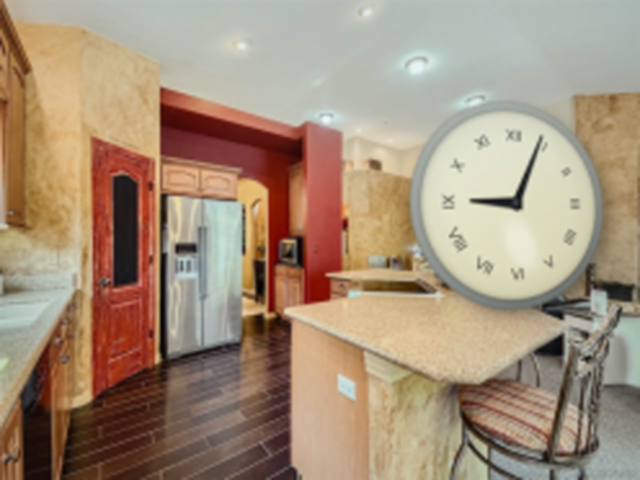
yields 9h04
